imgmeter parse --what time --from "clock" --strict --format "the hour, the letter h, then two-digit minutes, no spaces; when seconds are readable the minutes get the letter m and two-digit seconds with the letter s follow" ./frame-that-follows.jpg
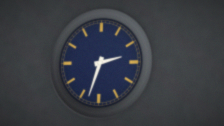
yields 2h33
